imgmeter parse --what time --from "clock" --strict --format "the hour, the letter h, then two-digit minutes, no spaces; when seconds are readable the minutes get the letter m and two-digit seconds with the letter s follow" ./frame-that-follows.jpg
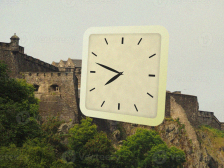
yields 7h48
